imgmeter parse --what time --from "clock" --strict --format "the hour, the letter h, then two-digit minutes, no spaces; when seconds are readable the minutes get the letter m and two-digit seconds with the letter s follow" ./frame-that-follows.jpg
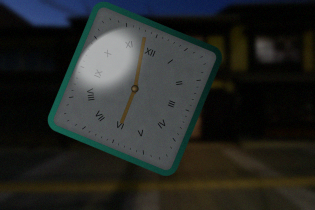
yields 5h58
